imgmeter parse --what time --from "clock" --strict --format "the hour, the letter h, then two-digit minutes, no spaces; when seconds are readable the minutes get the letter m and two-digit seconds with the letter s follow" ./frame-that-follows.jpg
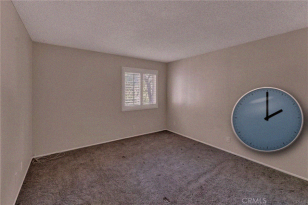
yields 2h00
